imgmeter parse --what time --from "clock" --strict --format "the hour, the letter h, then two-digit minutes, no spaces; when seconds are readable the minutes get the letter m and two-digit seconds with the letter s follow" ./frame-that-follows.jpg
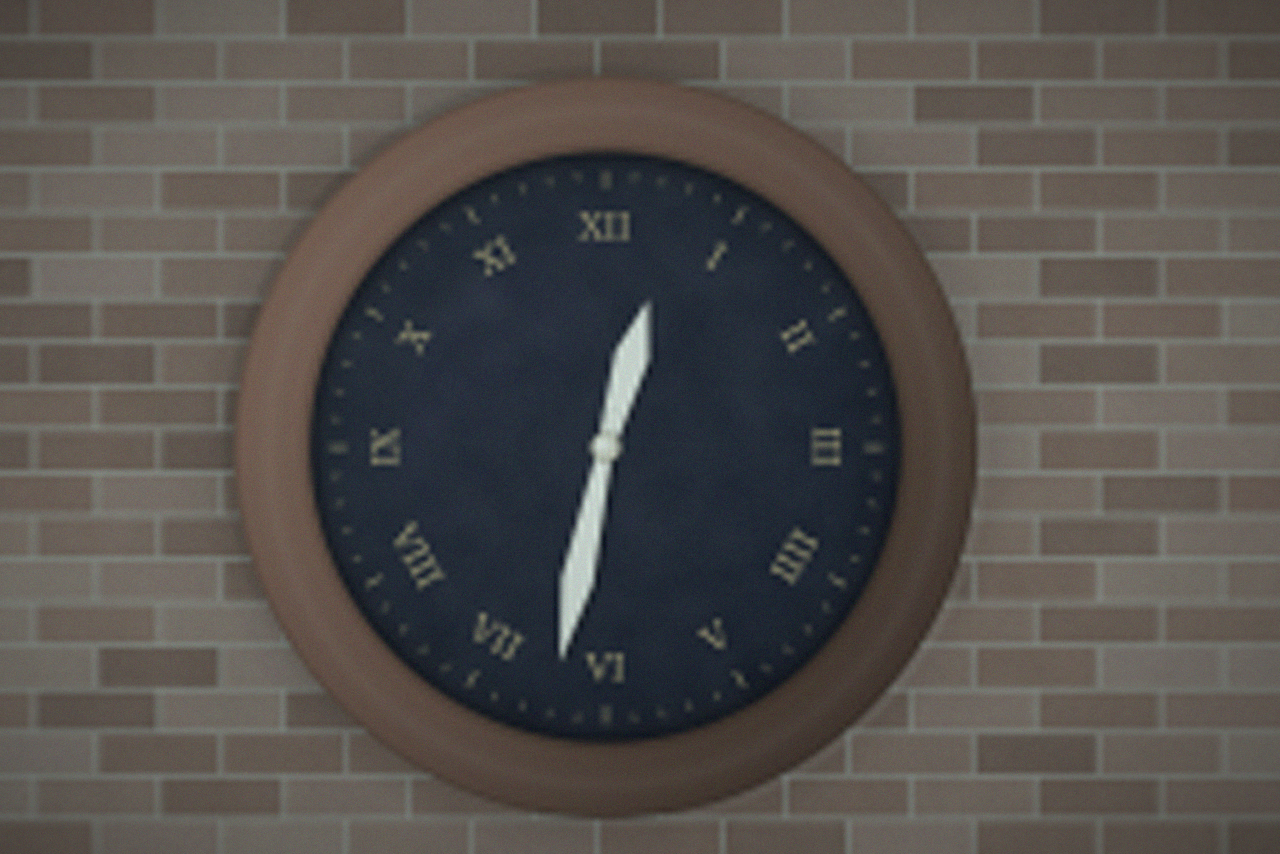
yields 12h32
